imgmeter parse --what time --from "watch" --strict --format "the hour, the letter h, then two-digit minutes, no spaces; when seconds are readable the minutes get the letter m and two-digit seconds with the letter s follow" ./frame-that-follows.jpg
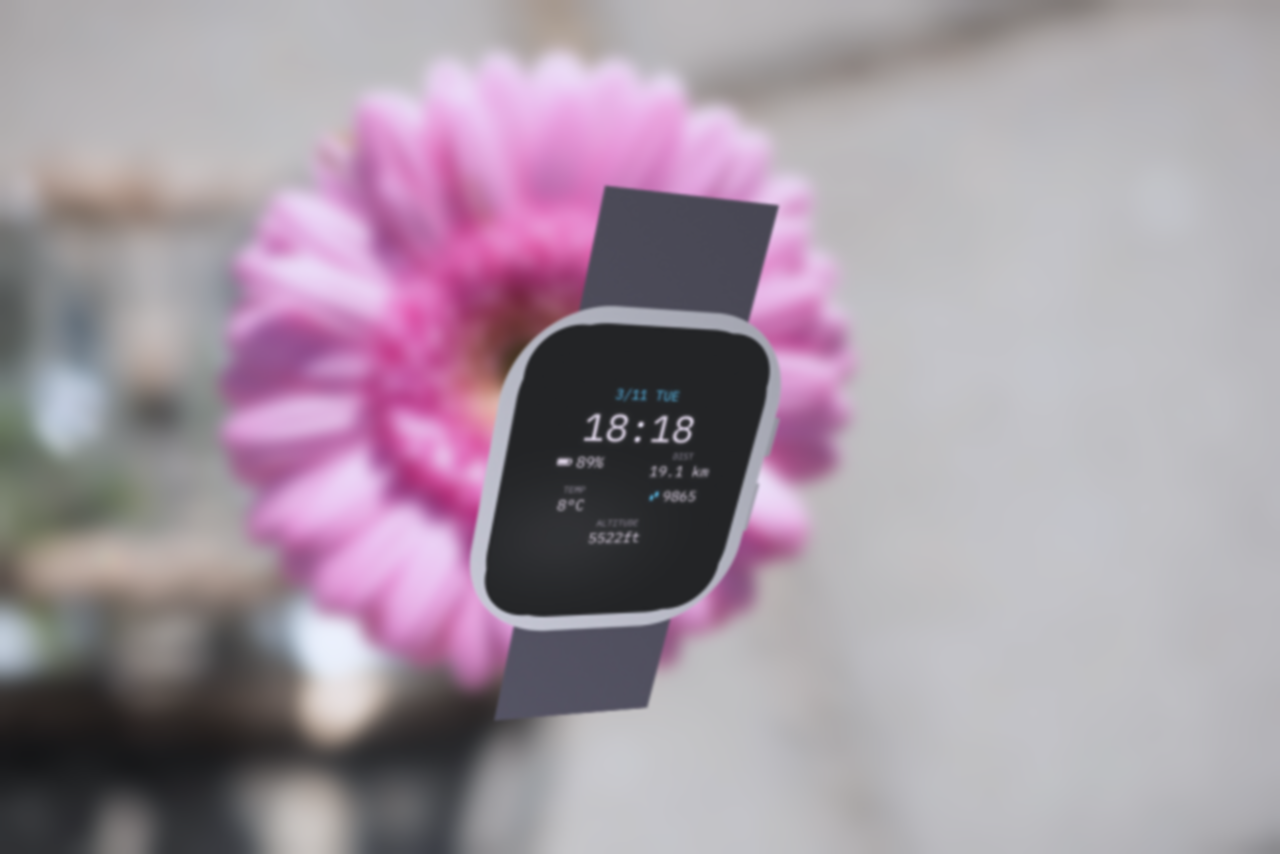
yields 18h18
